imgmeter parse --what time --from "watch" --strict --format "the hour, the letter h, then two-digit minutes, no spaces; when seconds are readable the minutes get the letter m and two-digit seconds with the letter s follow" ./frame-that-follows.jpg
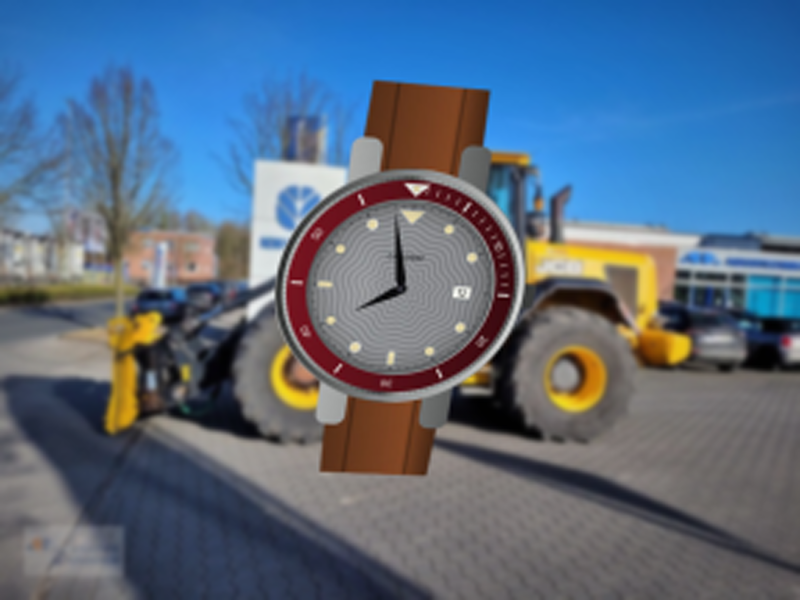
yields 7h58
